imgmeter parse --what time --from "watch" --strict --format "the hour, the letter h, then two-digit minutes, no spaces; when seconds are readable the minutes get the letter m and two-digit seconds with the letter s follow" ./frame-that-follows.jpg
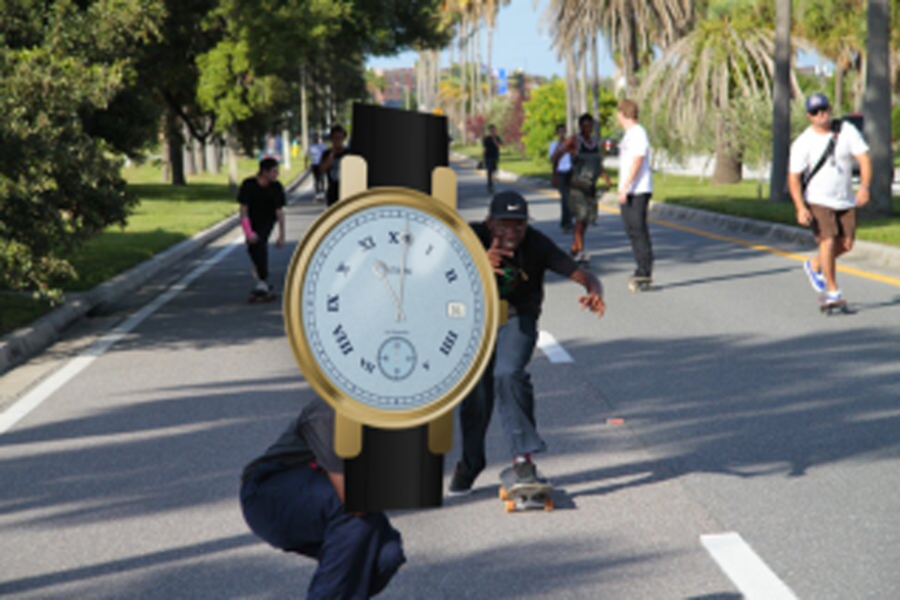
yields 11h01
